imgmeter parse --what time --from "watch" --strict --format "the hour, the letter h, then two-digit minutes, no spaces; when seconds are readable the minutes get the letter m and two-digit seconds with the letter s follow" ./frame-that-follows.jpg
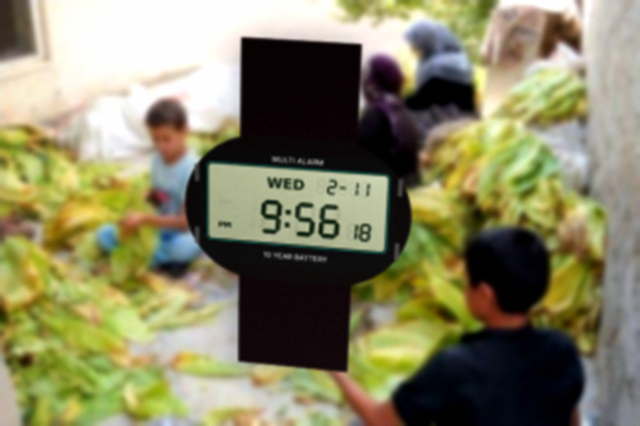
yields 9h56m18s
